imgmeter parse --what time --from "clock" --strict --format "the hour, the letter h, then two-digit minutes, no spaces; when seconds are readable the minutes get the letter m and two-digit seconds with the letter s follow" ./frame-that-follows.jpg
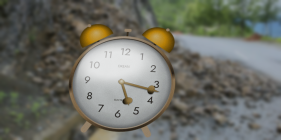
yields 5h17
